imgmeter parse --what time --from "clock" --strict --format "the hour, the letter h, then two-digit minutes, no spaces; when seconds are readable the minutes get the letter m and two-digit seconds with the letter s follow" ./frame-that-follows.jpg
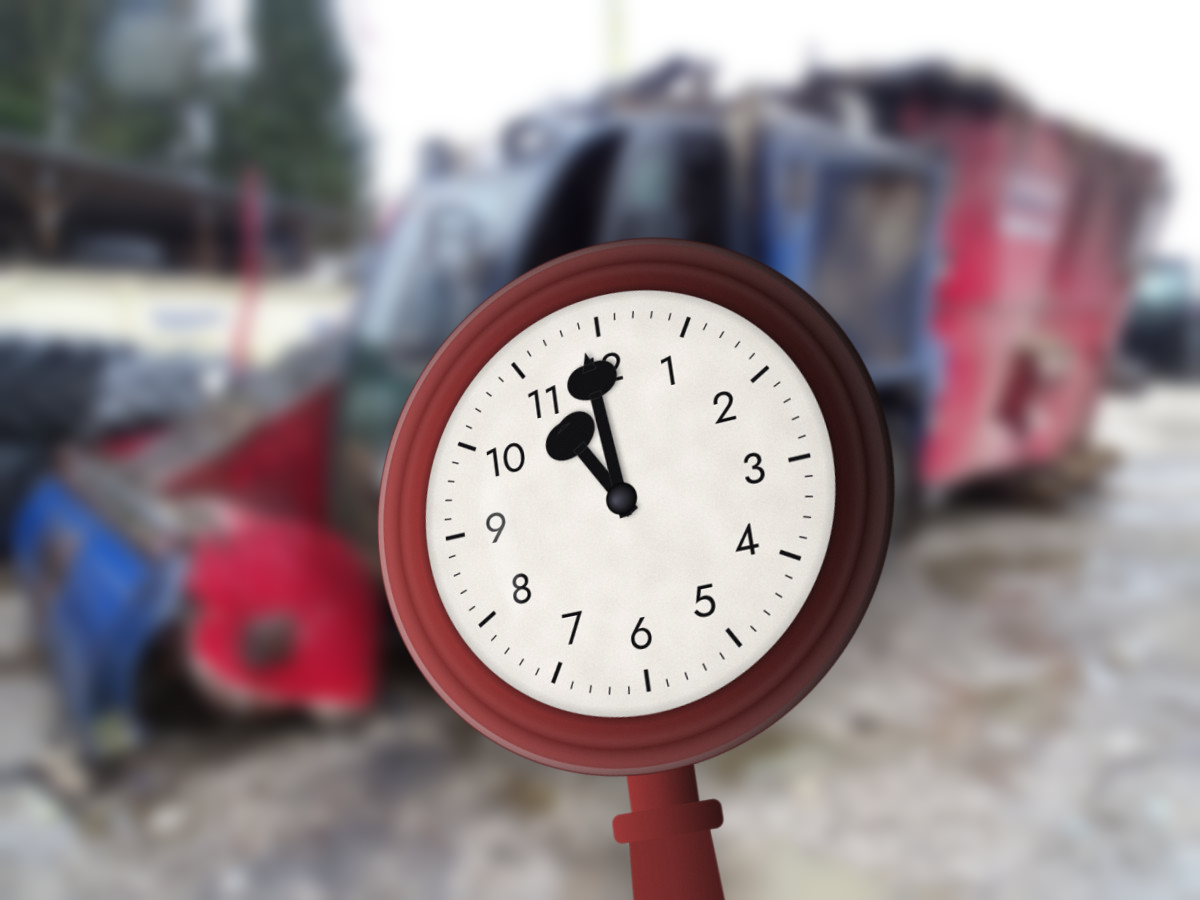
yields 10h59
